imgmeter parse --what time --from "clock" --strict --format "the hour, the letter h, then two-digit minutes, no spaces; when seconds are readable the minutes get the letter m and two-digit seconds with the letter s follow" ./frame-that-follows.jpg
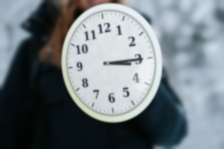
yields 3h15
